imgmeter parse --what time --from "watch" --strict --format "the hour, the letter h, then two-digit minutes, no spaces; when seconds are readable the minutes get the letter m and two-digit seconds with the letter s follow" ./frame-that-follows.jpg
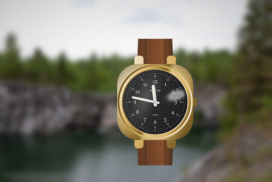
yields 11h47
